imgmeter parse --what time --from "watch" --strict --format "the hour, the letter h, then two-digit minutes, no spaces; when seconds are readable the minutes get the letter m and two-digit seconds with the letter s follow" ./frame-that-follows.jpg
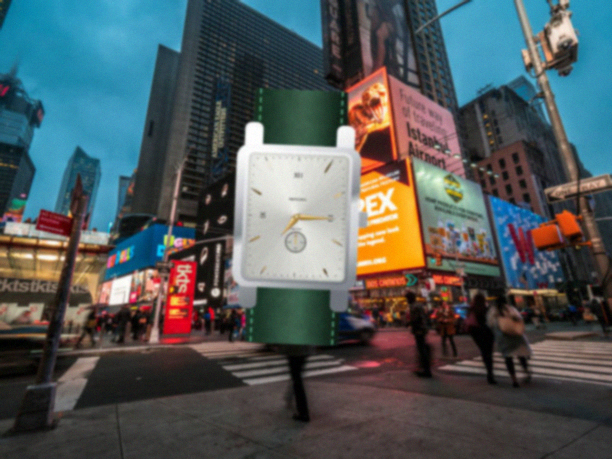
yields 7h15
